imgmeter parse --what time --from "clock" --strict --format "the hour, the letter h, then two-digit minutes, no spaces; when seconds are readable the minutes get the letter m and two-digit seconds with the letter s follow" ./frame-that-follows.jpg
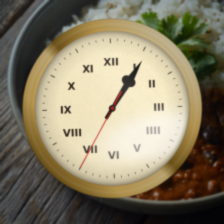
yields 1h05m35s
